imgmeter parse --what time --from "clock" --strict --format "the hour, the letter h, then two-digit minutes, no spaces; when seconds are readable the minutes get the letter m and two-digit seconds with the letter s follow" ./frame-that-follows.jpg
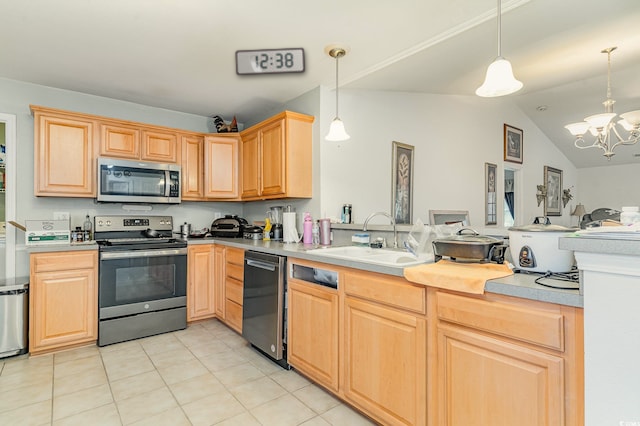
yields 12h38
